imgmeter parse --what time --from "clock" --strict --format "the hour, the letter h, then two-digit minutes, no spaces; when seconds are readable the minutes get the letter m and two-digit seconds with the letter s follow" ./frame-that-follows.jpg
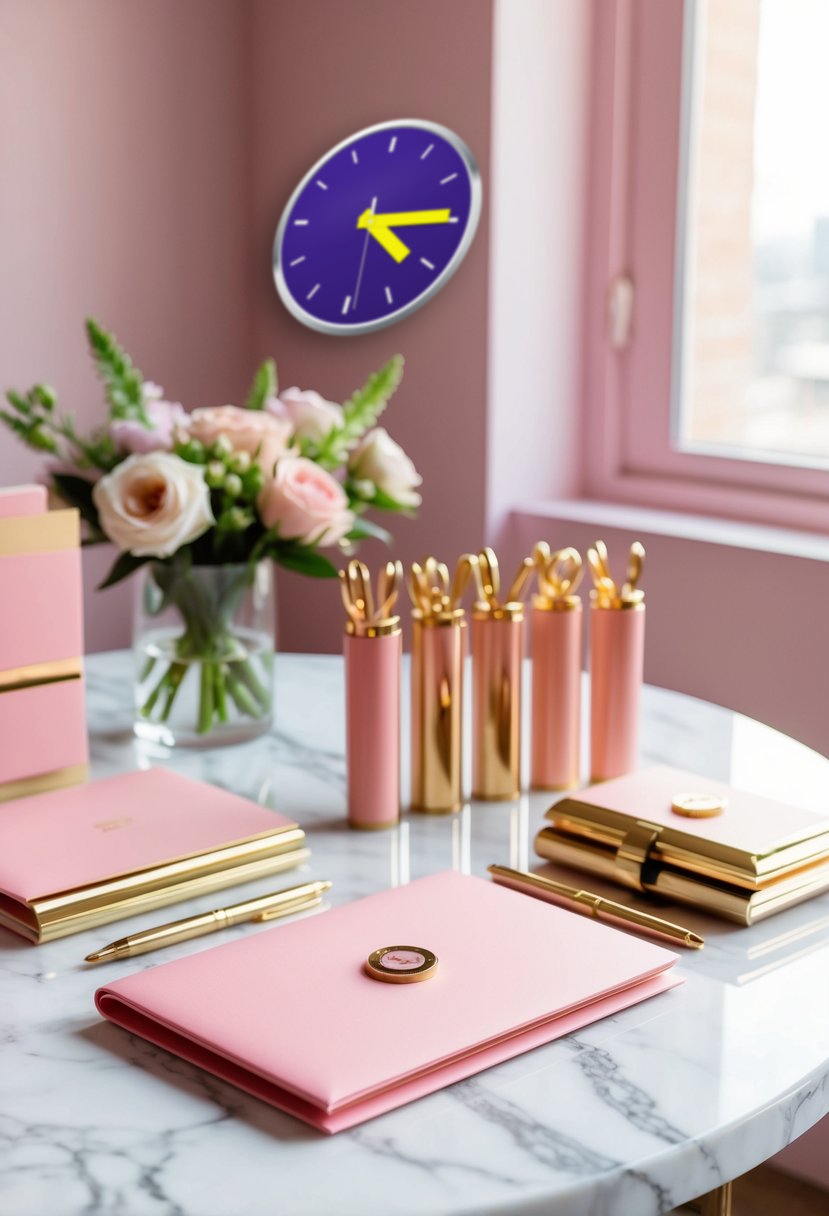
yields 4h14m29s
